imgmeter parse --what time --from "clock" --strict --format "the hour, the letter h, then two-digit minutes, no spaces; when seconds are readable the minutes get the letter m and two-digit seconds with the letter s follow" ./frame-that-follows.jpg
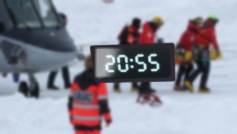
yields 20h55
